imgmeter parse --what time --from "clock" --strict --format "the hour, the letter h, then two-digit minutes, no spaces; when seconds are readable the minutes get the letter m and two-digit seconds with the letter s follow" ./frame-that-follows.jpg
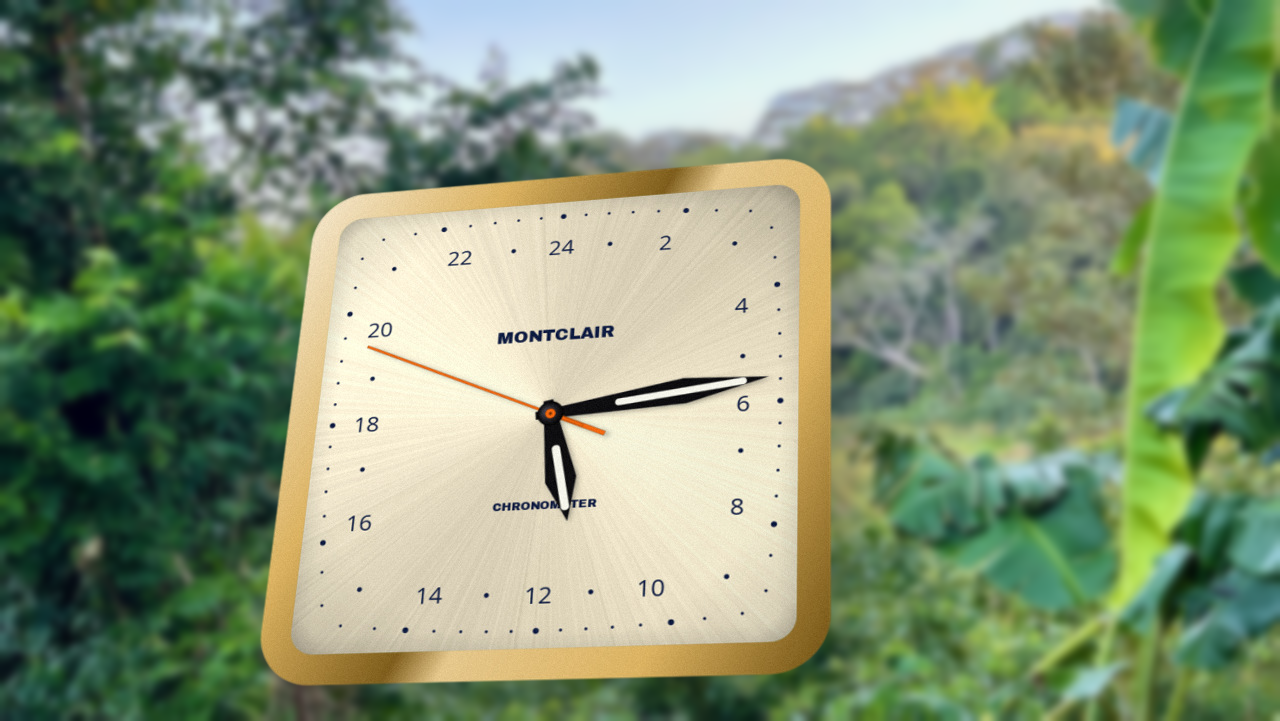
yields 11h13m49s
